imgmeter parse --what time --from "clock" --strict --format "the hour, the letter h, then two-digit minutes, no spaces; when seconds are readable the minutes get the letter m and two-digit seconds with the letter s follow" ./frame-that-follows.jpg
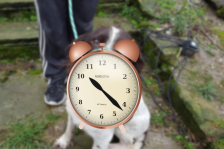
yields 10h22
